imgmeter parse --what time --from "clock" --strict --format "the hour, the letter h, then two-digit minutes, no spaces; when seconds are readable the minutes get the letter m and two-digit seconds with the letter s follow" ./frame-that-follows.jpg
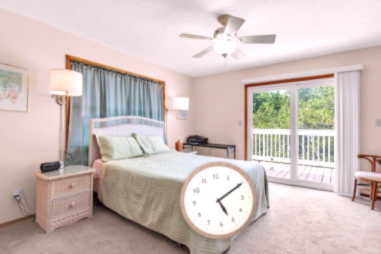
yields 5h10
